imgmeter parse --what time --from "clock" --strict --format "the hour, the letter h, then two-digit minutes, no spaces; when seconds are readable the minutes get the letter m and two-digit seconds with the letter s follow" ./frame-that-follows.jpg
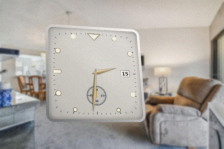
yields 2h31
